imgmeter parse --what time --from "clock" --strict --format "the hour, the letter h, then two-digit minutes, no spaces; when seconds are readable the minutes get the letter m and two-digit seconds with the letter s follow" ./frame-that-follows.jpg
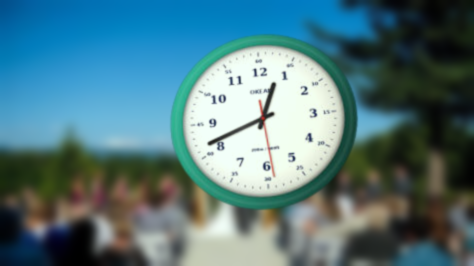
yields 12h41m29s
